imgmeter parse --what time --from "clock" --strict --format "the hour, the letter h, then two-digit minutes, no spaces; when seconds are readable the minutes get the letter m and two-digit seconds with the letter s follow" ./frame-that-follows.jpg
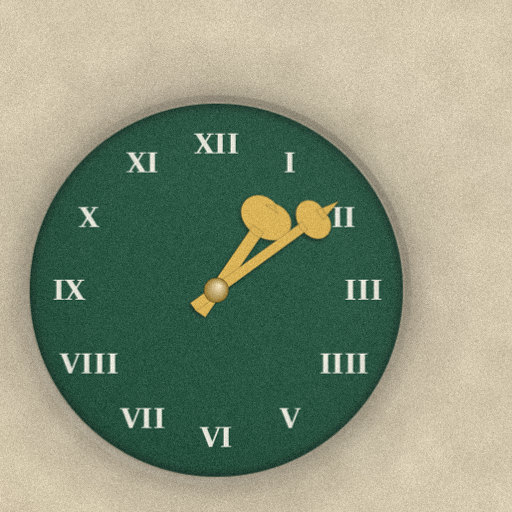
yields 1h09
